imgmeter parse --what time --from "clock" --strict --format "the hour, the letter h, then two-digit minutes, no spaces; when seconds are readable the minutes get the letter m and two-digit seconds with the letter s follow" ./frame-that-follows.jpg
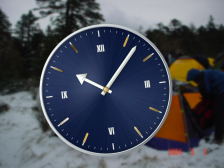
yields 10h07
